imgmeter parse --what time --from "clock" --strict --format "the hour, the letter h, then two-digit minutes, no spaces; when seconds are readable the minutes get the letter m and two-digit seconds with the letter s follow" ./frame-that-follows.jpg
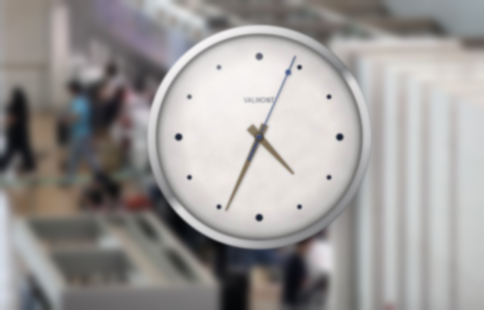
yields 4h34m04s
